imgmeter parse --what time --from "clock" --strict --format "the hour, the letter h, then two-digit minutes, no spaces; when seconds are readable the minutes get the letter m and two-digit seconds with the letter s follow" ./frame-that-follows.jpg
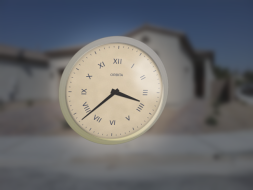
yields 3h38
